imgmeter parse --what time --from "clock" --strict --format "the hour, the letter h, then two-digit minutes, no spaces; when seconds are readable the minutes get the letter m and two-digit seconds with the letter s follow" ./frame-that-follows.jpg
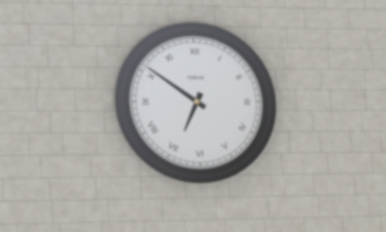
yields 6h51
